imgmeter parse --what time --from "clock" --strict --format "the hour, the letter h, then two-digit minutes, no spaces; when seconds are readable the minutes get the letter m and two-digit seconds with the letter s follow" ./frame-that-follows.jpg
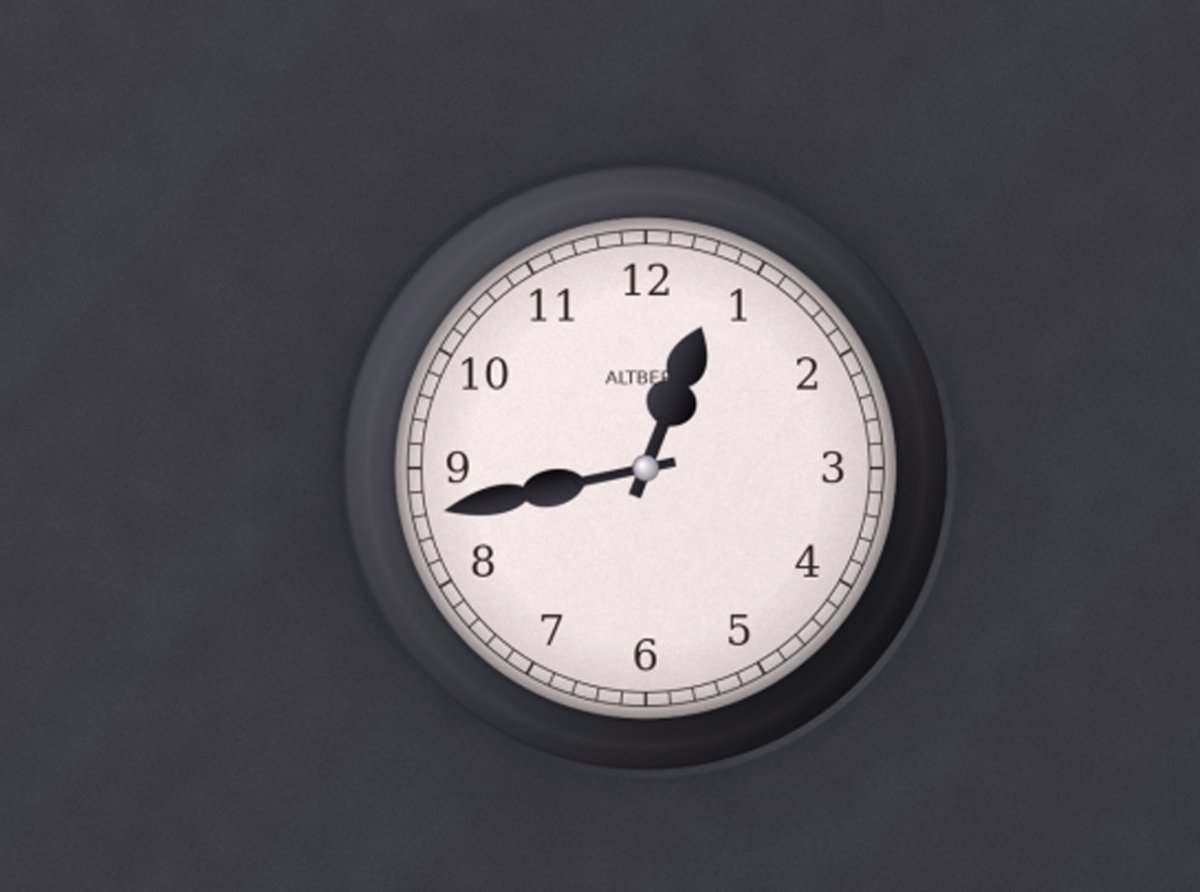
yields 12h43
